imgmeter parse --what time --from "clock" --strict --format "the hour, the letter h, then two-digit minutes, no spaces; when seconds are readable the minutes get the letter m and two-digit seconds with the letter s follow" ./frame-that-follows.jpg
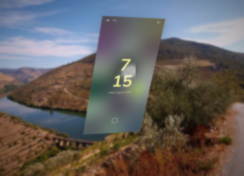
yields 7h15
